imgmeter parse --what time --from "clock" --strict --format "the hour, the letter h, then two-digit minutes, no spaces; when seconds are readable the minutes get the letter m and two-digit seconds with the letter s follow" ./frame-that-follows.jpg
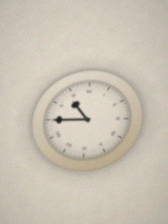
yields 10h45
